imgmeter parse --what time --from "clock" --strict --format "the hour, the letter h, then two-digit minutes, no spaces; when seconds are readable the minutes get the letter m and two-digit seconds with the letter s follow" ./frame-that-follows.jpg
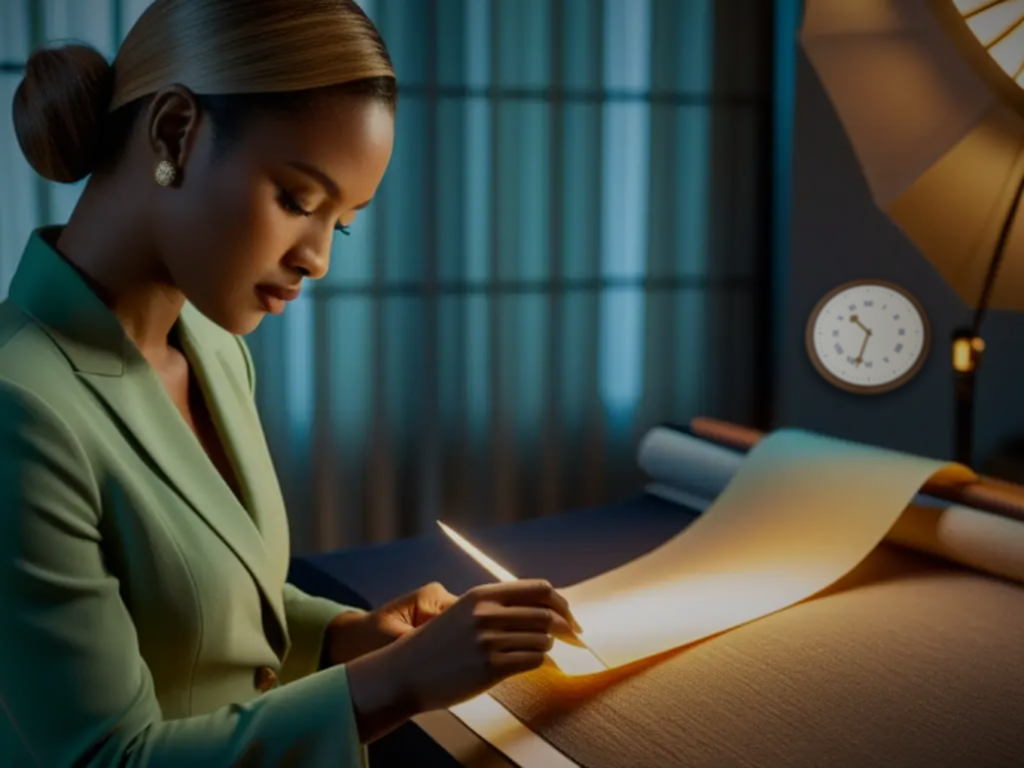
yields 10h33
